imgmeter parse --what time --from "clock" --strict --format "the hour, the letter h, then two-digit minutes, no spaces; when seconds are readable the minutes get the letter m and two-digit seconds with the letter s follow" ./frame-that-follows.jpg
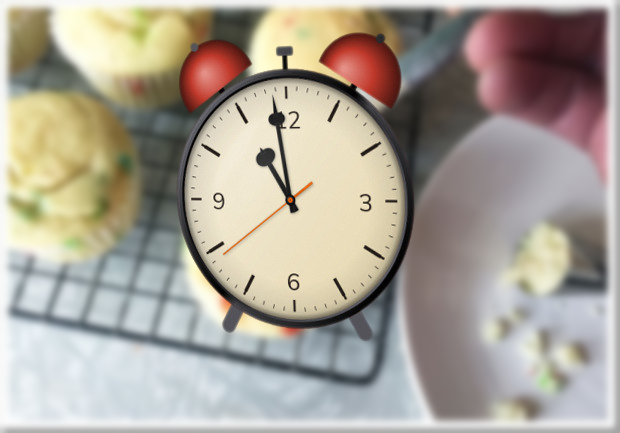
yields 10h58m39s
